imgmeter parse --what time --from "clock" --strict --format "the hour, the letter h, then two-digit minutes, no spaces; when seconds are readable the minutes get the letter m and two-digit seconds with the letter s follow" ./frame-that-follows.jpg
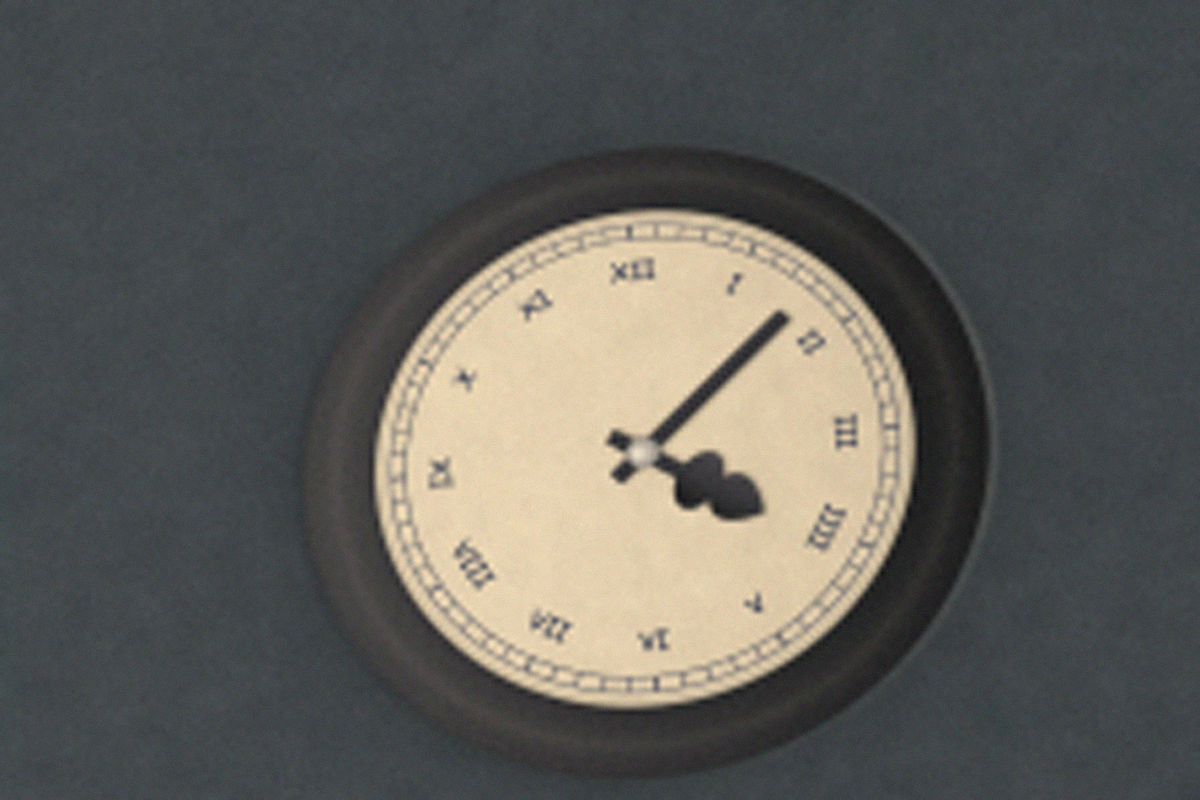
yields 4h08
